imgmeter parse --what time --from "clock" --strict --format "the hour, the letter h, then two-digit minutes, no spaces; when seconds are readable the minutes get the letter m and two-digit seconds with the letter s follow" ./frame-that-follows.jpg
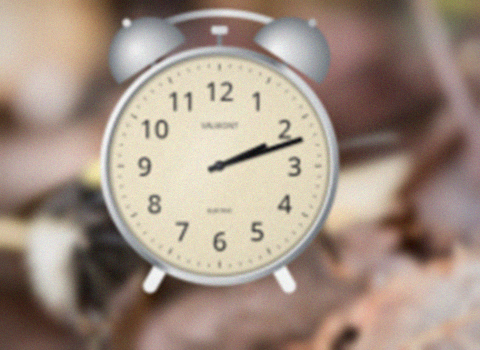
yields 2h12
